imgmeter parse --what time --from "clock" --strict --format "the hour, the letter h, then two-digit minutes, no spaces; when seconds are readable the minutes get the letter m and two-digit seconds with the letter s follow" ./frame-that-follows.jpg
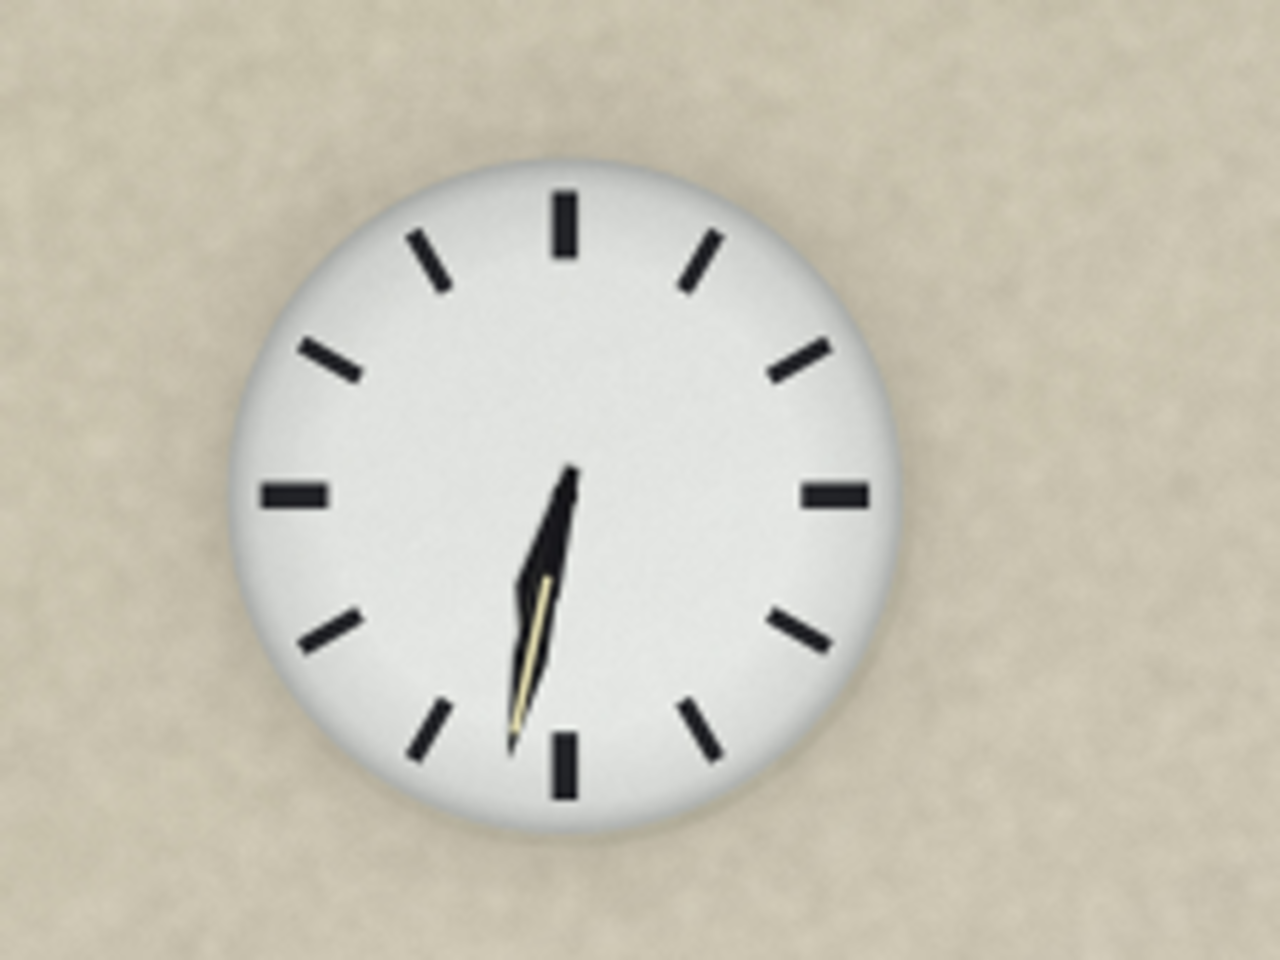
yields 6h32
